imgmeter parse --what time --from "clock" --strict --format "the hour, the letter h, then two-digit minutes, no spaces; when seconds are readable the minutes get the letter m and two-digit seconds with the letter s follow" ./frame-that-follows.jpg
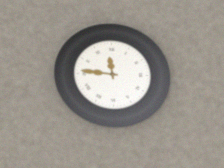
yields 11h46
